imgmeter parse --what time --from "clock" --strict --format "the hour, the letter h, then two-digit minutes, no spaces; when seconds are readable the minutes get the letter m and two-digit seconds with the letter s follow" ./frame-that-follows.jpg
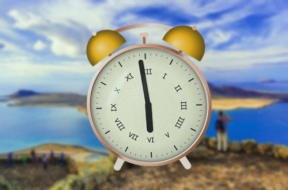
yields 5h59
